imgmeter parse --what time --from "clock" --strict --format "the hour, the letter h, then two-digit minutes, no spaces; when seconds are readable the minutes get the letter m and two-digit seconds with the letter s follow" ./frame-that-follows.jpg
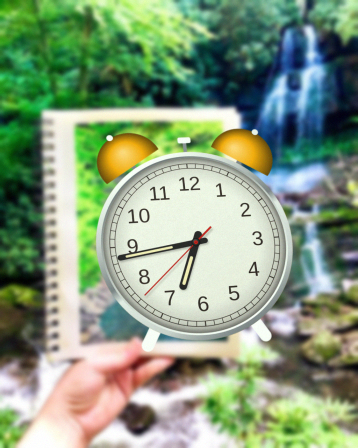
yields 6h43m38s
